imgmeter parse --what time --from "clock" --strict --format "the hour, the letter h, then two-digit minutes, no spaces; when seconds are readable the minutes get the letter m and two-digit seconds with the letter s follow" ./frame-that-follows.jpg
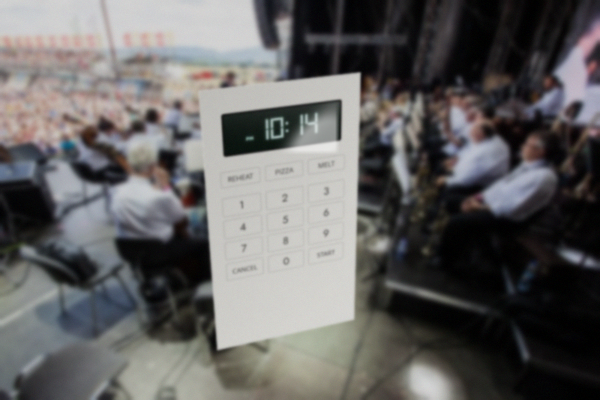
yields 10h14
